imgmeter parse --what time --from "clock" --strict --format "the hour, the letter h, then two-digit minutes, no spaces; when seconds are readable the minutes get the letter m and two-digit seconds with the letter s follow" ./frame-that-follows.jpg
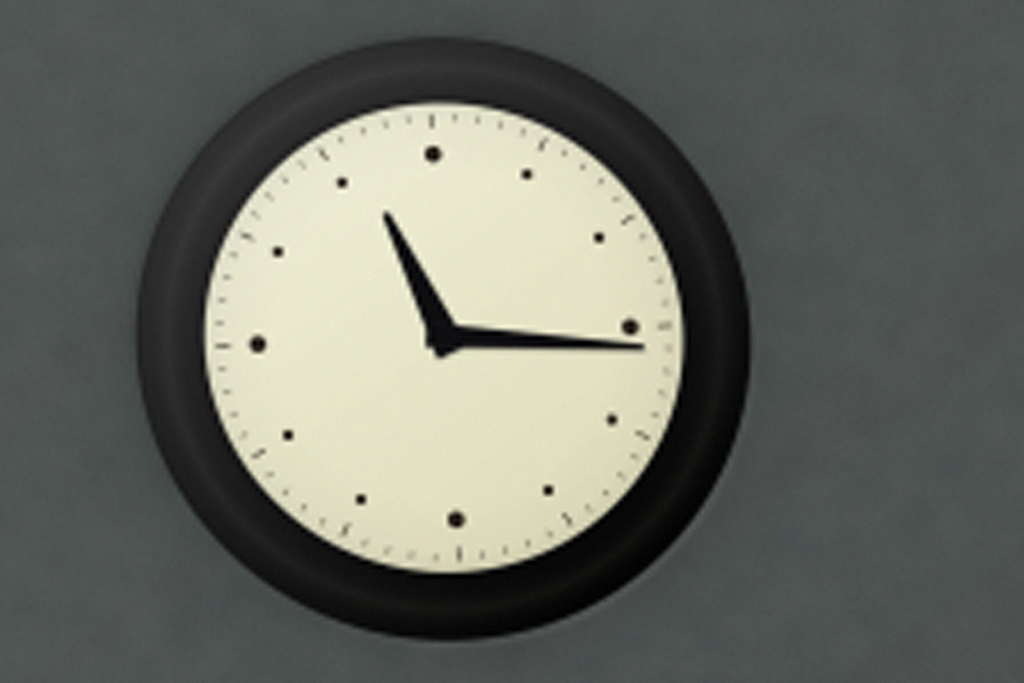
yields 11h16
